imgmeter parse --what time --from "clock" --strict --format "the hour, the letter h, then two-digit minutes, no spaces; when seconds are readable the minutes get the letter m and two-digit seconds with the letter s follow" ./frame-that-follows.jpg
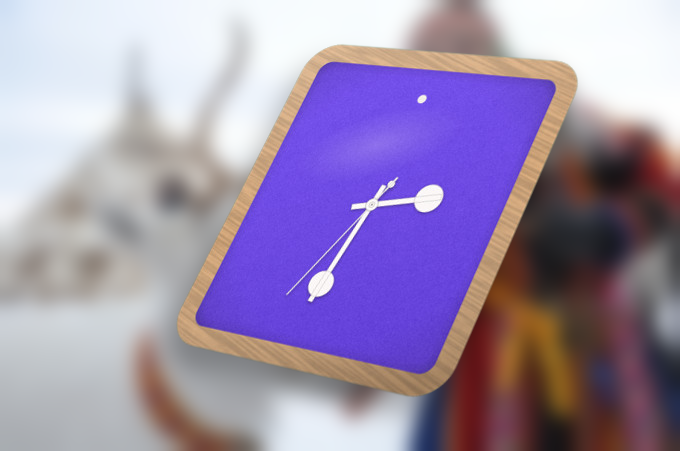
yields 2h31m34s
